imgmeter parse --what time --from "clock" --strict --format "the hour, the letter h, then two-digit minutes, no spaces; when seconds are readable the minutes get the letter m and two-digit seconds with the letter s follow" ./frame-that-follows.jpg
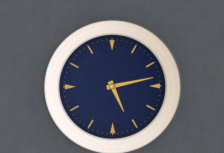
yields 5h13
